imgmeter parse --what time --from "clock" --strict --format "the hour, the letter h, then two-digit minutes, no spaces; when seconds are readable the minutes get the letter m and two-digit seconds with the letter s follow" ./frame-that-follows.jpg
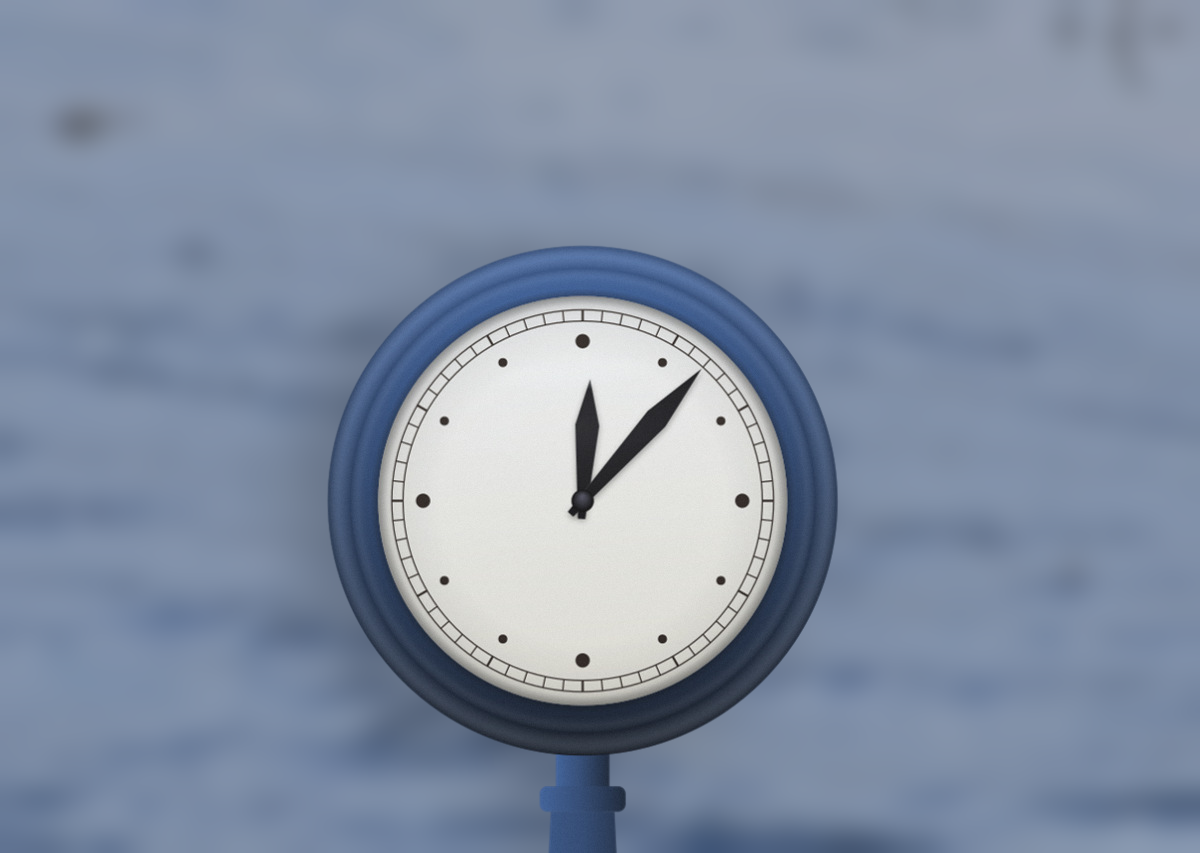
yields 12h07
